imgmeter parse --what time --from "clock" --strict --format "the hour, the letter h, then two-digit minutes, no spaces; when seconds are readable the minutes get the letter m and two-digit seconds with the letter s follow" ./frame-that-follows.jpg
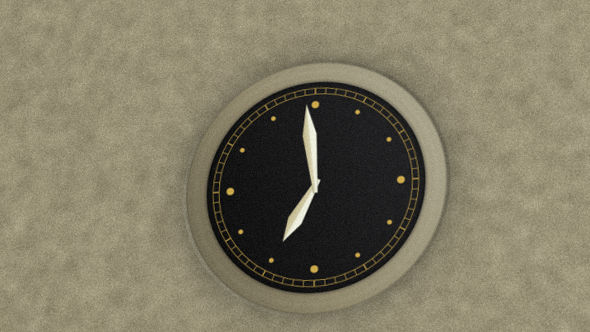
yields 6h59
